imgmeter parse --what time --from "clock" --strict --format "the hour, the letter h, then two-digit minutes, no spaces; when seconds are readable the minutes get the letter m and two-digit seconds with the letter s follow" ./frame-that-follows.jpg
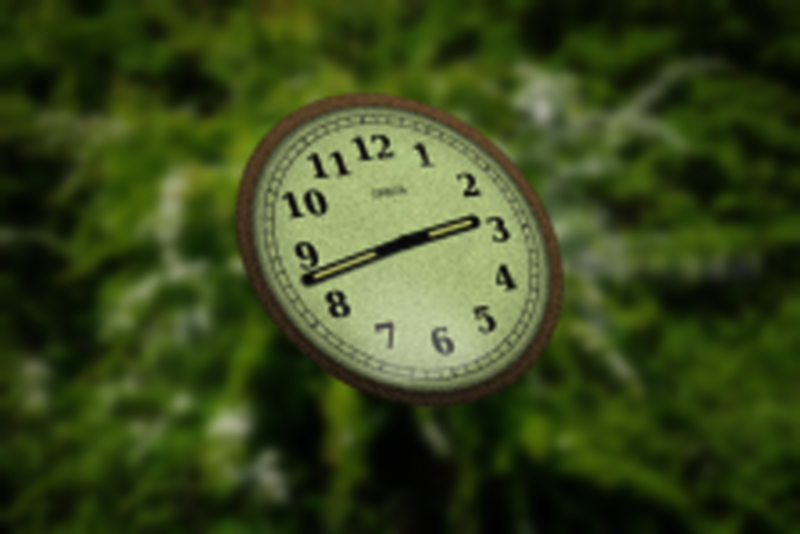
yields 2h43
